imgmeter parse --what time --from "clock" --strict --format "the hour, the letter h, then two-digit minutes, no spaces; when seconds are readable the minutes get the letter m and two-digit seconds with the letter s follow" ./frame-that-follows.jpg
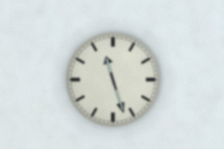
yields 11h27
